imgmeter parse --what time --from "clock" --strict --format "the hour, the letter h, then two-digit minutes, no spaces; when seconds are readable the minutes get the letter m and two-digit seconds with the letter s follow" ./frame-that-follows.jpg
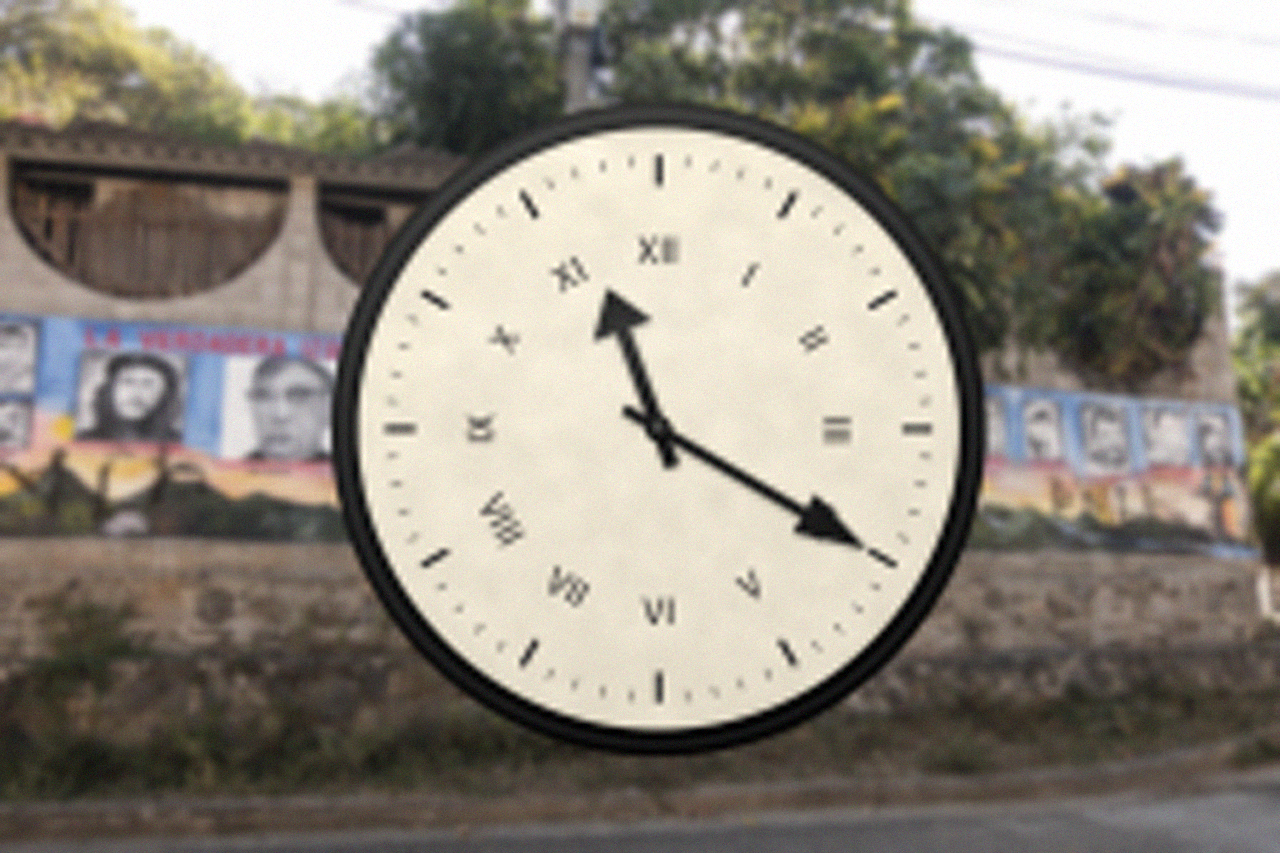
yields 11h20
